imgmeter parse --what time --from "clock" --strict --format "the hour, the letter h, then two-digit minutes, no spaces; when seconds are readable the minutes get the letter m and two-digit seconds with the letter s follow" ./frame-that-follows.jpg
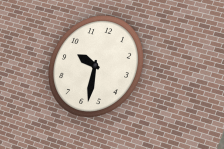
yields 9h28
